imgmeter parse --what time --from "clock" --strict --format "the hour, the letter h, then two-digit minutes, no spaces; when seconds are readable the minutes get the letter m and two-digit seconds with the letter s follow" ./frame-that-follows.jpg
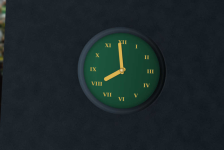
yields 7h59
